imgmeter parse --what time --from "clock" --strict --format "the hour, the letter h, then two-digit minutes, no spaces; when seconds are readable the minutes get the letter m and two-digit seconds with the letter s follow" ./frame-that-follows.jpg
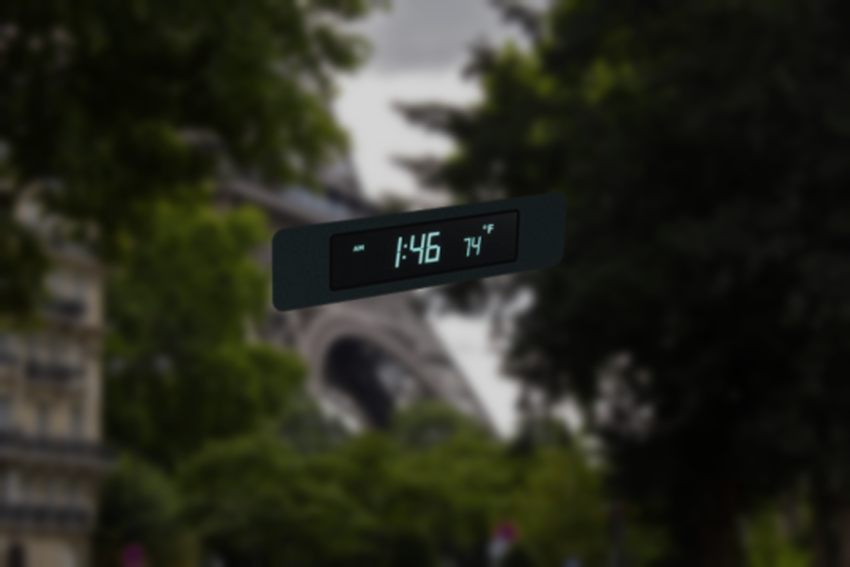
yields 1h46
